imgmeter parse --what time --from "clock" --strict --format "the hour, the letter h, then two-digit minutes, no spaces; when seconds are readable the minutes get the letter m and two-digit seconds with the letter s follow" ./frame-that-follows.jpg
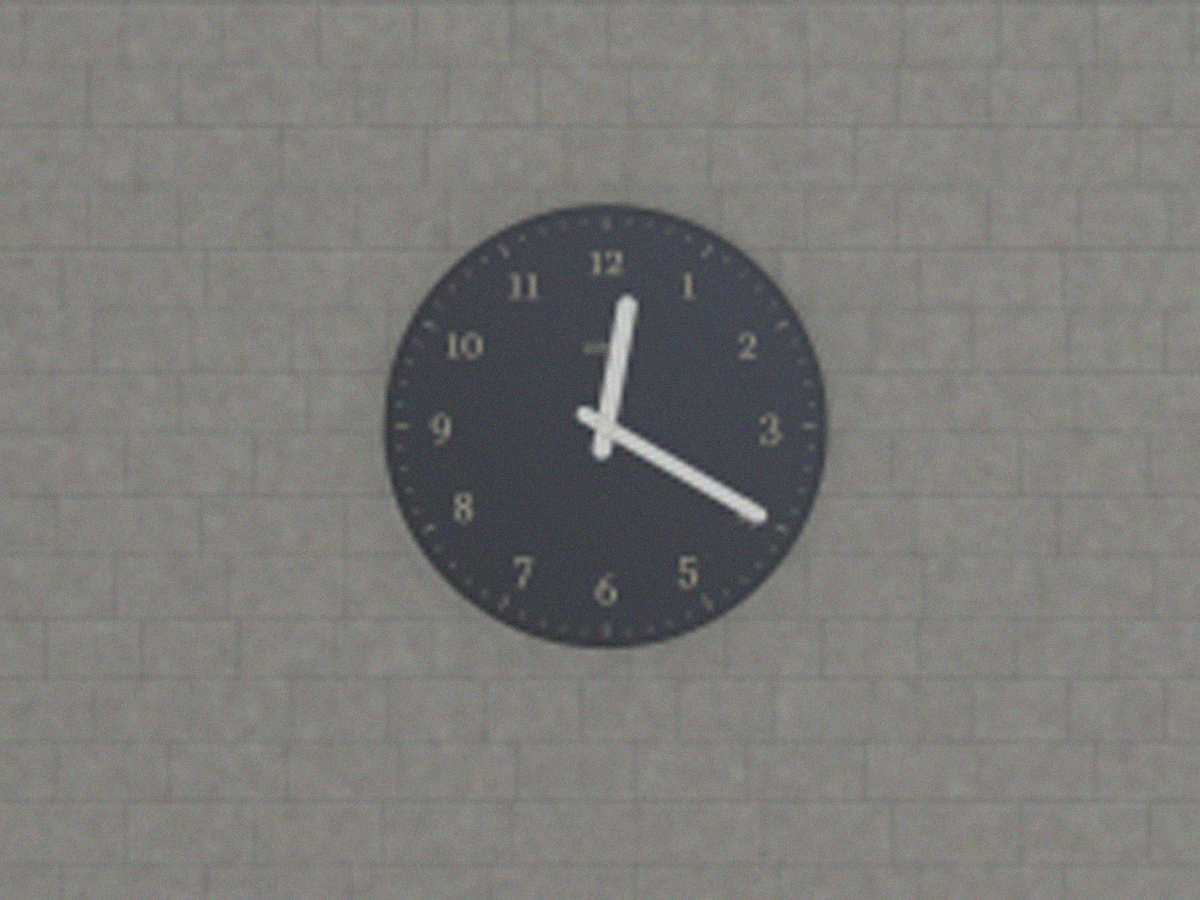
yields 12h20
